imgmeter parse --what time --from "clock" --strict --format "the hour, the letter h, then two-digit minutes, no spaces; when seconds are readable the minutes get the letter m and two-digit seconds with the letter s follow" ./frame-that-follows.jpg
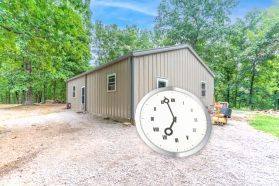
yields 6h57
